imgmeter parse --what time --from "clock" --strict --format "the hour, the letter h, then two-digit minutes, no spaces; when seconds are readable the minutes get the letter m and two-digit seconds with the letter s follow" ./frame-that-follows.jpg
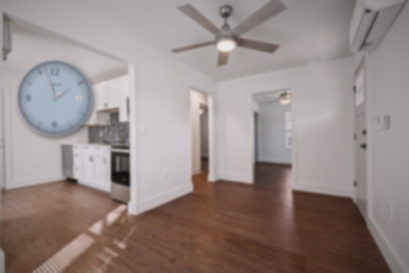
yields 1h57
